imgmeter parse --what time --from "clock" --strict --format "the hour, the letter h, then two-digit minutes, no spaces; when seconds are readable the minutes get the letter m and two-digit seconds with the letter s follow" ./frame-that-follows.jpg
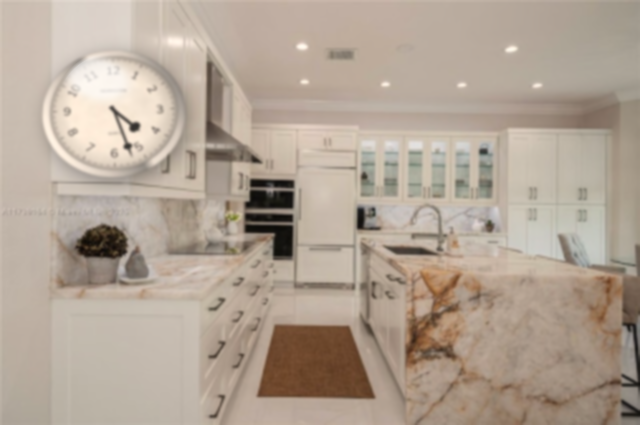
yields 4h27
